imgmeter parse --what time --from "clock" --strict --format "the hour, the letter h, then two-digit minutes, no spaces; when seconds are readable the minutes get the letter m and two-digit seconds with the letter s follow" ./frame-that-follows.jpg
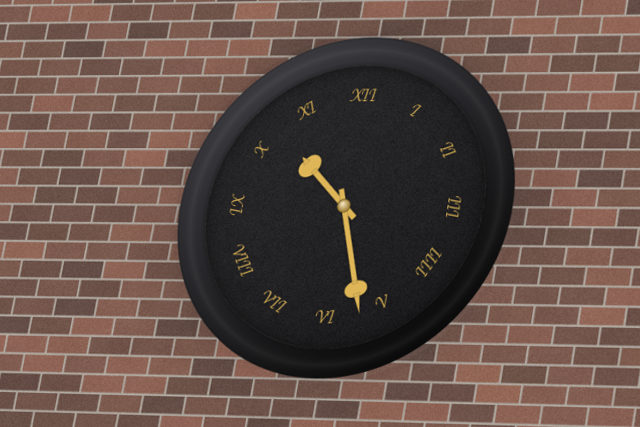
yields 10h27
